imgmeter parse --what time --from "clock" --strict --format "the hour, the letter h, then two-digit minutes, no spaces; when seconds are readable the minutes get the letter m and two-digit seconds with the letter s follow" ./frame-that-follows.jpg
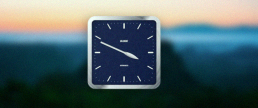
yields 3h49
